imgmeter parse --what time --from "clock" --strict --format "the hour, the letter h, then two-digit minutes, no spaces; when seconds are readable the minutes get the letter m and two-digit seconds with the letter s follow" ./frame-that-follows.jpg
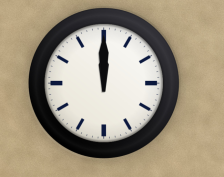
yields 12h00
